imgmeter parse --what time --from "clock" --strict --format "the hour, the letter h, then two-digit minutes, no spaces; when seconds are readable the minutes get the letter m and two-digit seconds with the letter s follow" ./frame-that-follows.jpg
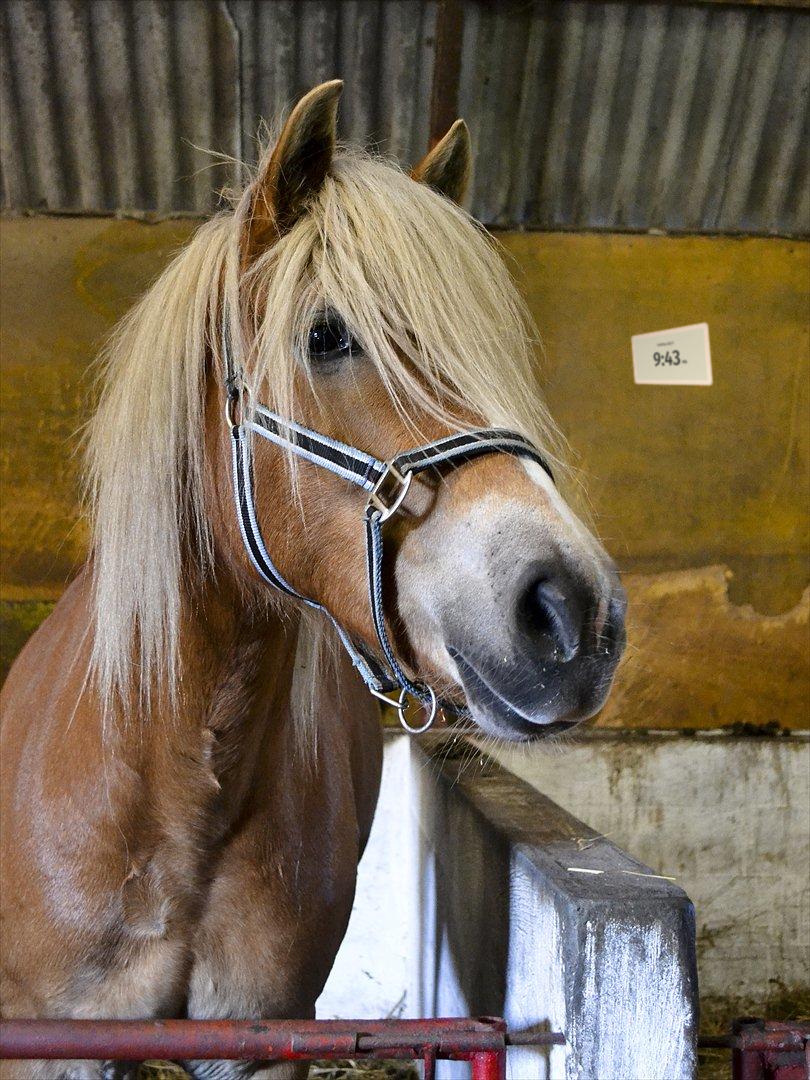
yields 9h43
